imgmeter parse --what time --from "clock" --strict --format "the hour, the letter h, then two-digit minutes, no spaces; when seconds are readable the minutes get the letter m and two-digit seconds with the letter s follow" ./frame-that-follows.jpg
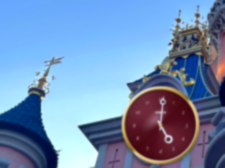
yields 5h01
